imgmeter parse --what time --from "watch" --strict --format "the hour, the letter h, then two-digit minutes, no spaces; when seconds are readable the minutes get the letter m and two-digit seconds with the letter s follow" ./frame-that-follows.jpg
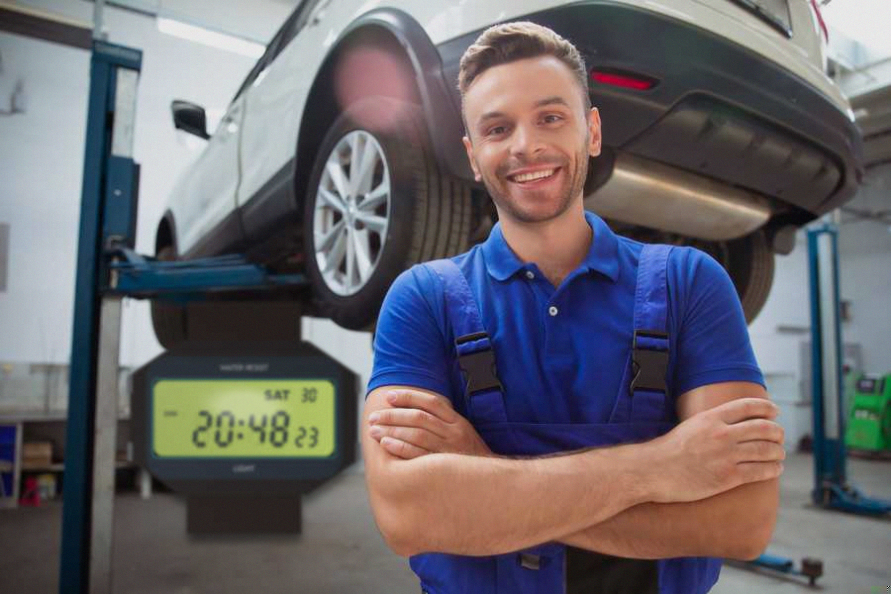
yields 20h48m23s
